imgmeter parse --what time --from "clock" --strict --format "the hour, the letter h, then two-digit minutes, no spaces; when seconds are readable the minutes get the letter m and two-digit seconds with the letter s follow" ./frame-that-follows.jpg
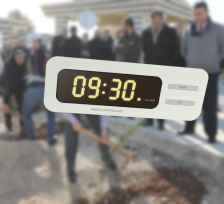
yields 9h30
